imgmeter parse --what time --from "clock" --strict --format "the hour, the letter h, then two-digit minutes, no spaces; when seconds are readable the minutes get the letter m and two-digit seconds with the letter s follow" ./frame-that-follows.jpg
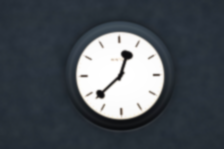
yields 12h38
